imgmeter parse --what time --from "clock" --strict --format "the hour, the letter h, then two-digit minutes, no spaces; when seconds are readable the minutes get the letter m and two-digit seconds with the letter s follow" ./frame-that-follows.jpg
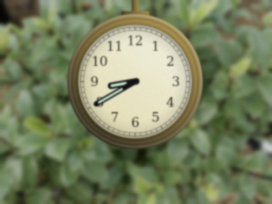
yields 8h40
